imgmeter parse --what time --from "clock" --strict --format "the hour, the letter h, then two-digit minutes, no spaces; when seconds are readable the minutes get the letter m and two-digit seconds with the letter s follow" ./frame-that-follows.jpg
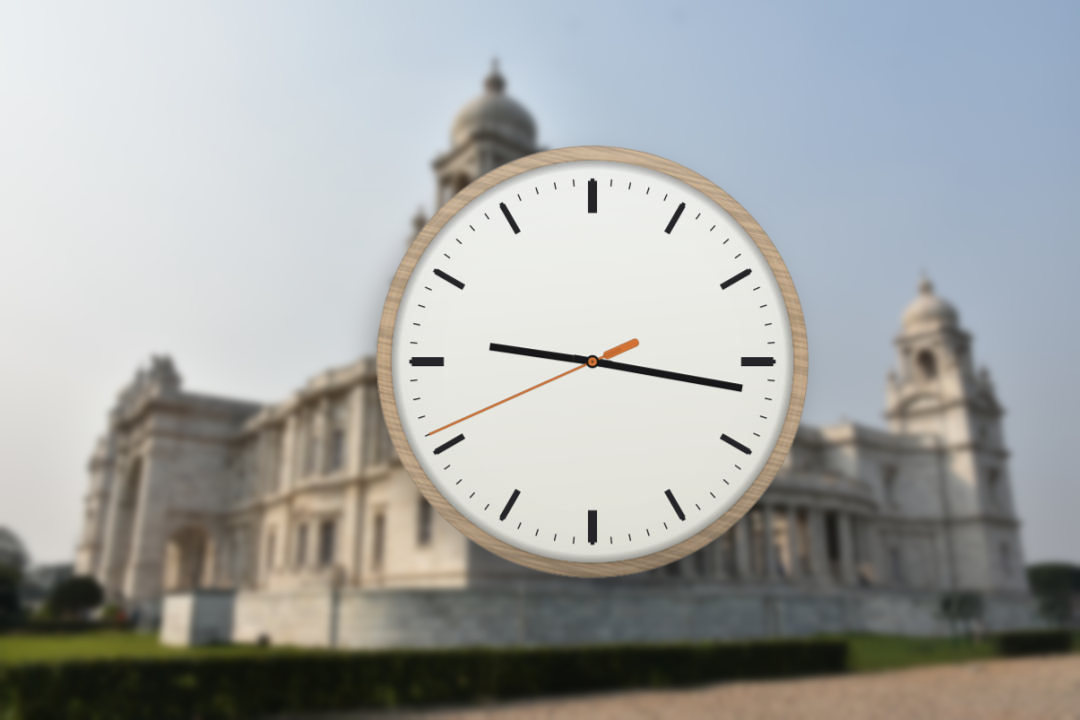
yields 9h16m41s
